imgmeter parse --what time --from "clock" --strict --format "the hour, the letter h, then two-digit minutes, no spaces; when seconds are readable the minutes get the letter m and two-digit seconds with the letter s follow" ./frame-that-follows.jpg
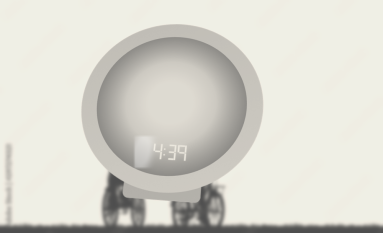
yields 4h39
